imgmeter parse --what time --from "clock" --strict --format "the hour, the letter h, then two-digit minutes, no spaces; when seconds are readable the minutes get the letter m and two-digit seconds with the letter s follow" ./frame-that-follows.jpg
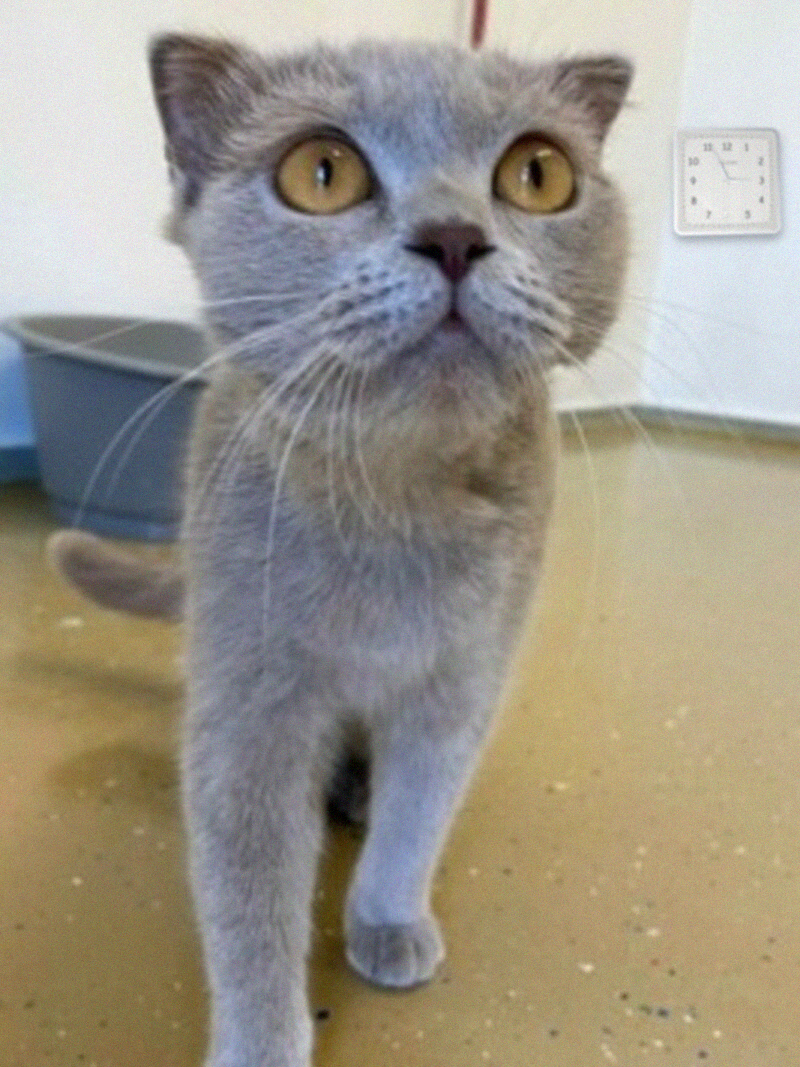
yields 2h56
